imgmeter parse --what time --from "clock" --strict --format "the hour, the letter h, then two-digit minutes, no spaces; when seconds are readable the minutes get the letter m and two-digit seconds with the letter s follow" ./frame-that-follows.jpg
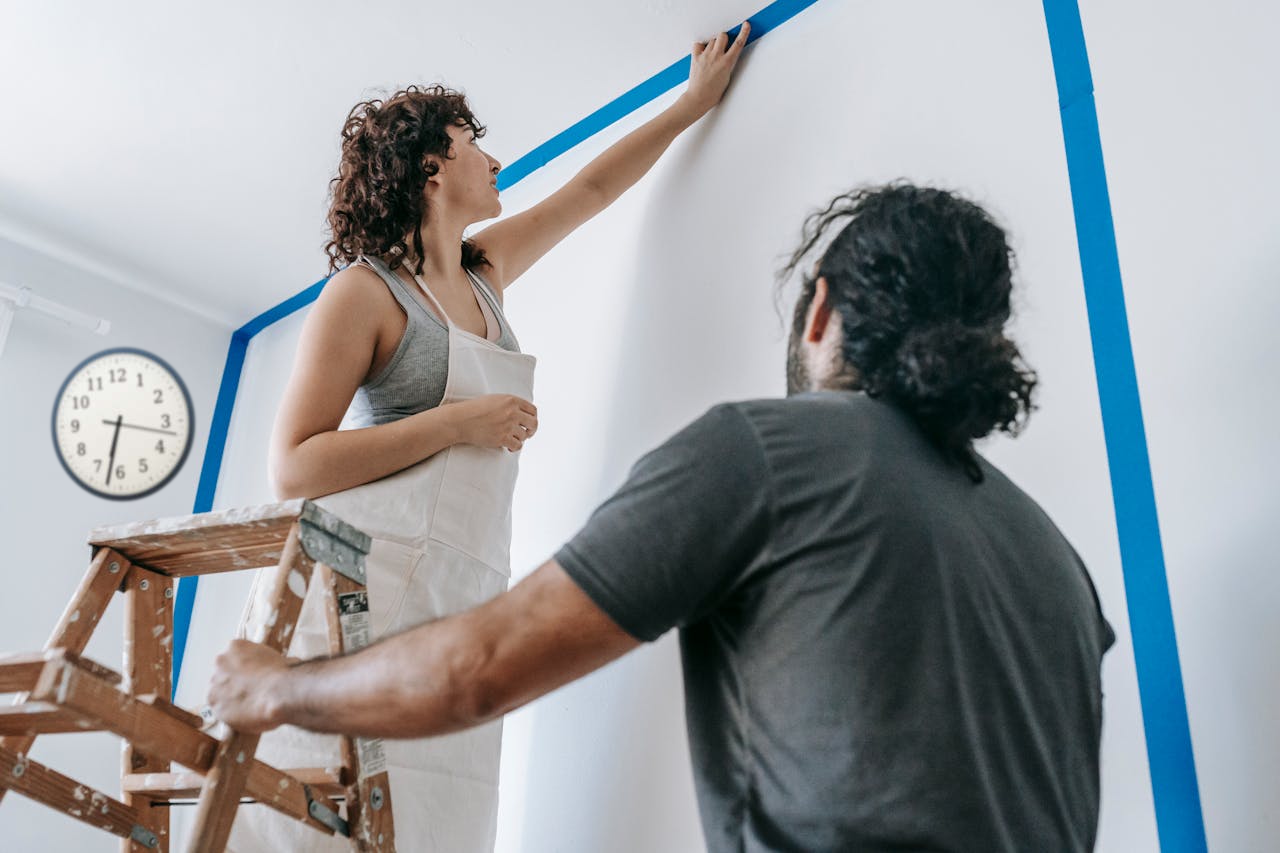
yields 6h32m17s
